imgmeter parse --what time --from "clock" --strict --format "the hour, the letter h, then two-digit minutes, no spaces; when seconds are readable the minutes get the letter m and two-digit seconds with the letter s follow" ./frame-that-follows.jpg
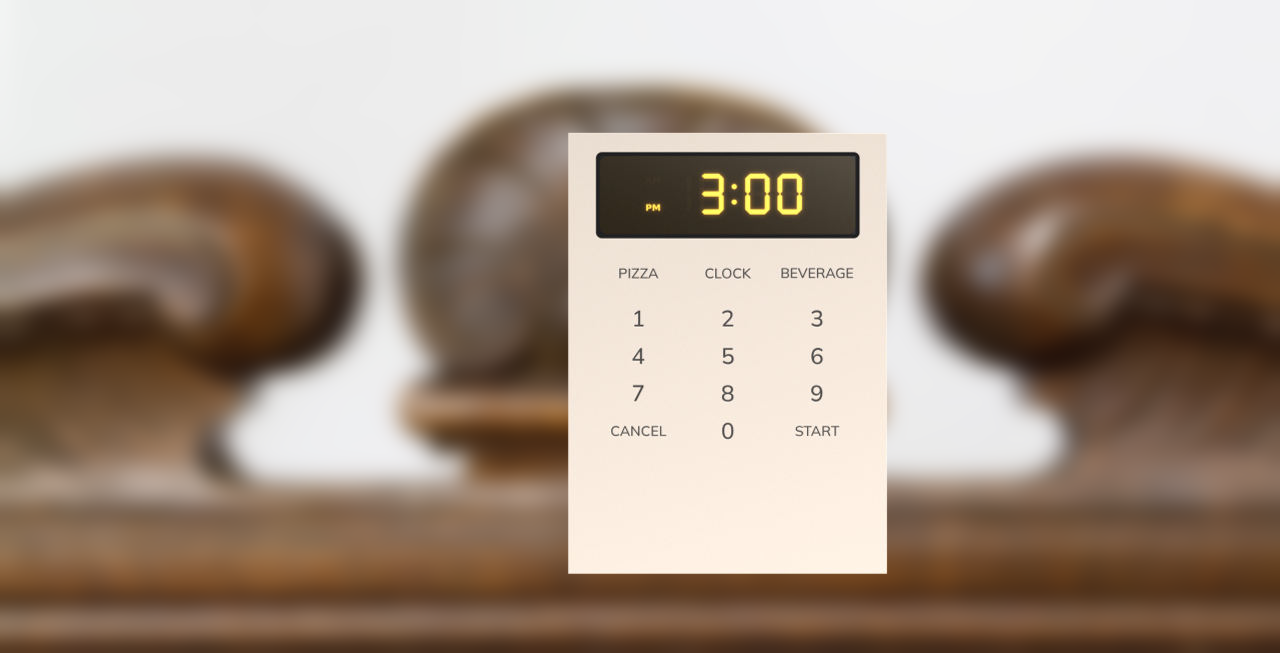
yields 3h00
